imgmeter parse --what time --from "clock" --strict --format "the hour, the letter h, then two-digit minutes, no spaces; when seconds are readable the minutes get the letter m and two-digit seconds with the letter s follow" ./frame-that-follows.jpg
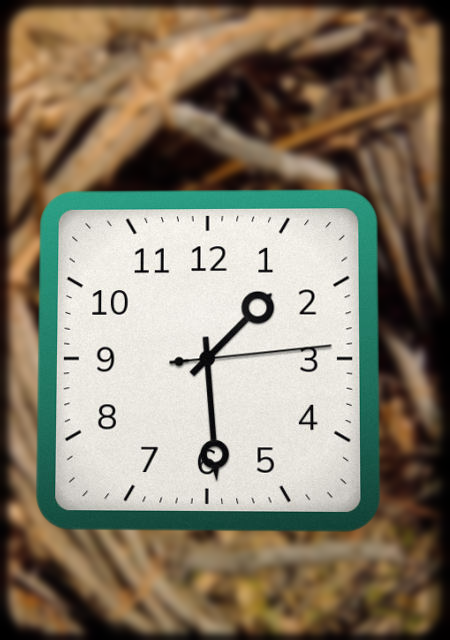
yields 1h29m14s
